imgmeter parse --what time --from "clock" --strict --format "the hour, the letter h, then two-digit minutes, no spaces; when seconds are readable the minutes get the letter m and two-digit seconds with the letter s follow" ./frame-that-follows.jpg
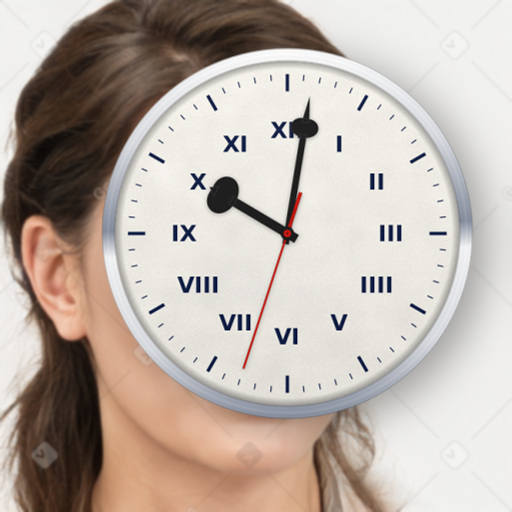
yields 10h01m33s
